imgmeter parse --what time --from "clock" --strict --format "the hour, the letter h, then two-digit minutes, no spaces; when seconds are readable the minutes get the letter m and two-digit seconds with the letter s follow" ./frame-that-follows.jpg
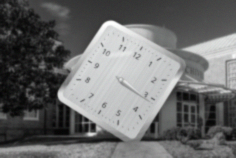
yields 3h16
